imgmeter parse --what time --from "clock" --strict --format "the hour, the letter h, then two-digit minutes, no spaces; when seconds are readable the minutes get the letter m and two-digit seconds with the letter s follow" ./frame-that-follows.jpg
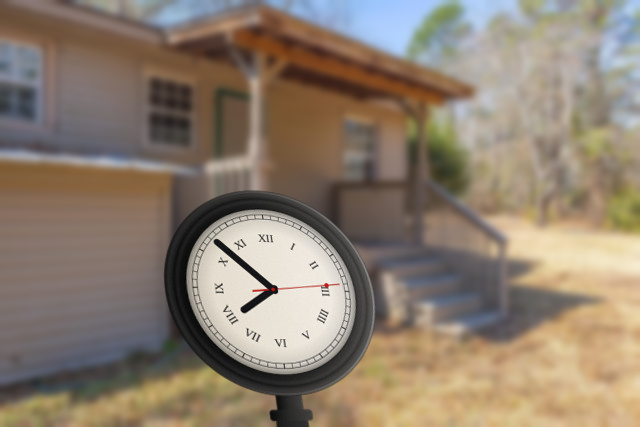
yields 7h52m14s
